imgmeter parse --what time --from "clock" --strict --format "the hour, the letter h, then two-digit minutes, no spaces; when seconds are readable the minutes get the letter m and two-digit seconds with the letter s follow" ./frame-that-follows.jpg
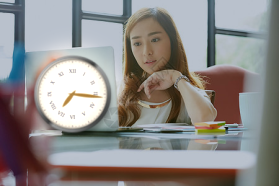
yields 7h16
